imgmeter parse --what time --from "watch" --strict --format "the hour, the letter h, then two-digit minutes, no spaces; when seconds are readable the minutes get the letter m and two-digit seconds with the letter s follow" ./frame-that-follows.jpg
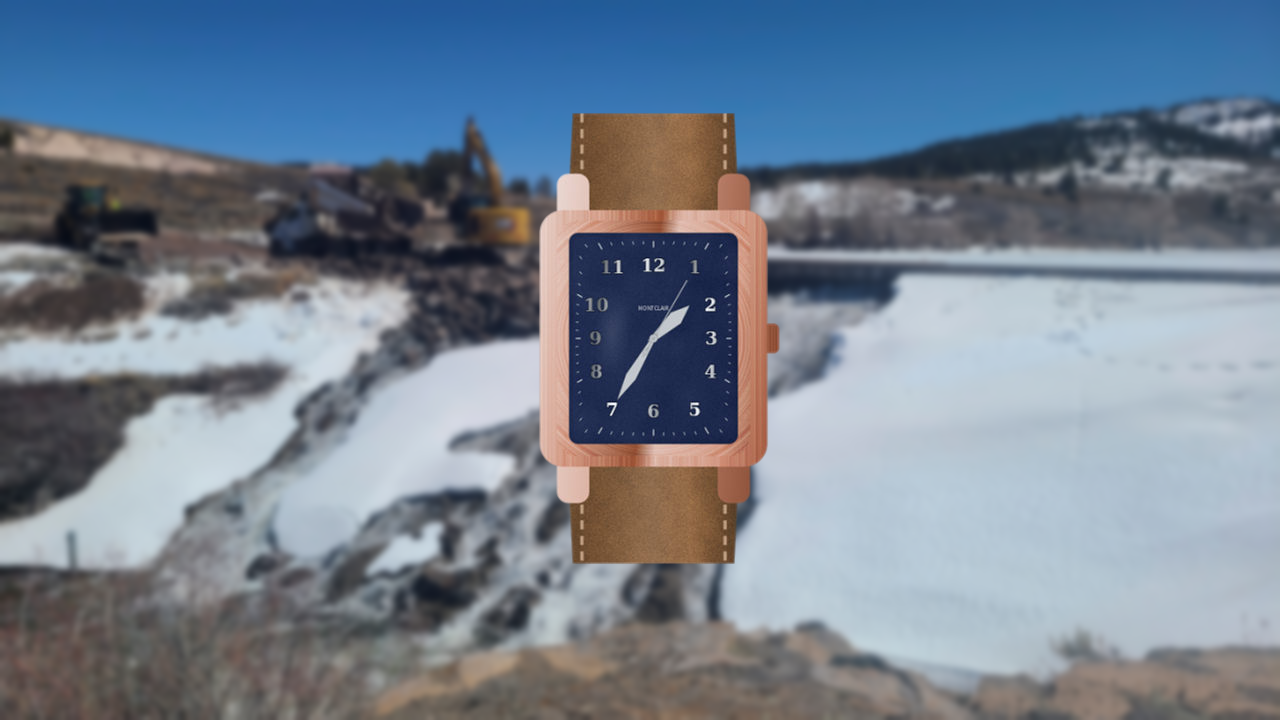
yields 1h35m05s
